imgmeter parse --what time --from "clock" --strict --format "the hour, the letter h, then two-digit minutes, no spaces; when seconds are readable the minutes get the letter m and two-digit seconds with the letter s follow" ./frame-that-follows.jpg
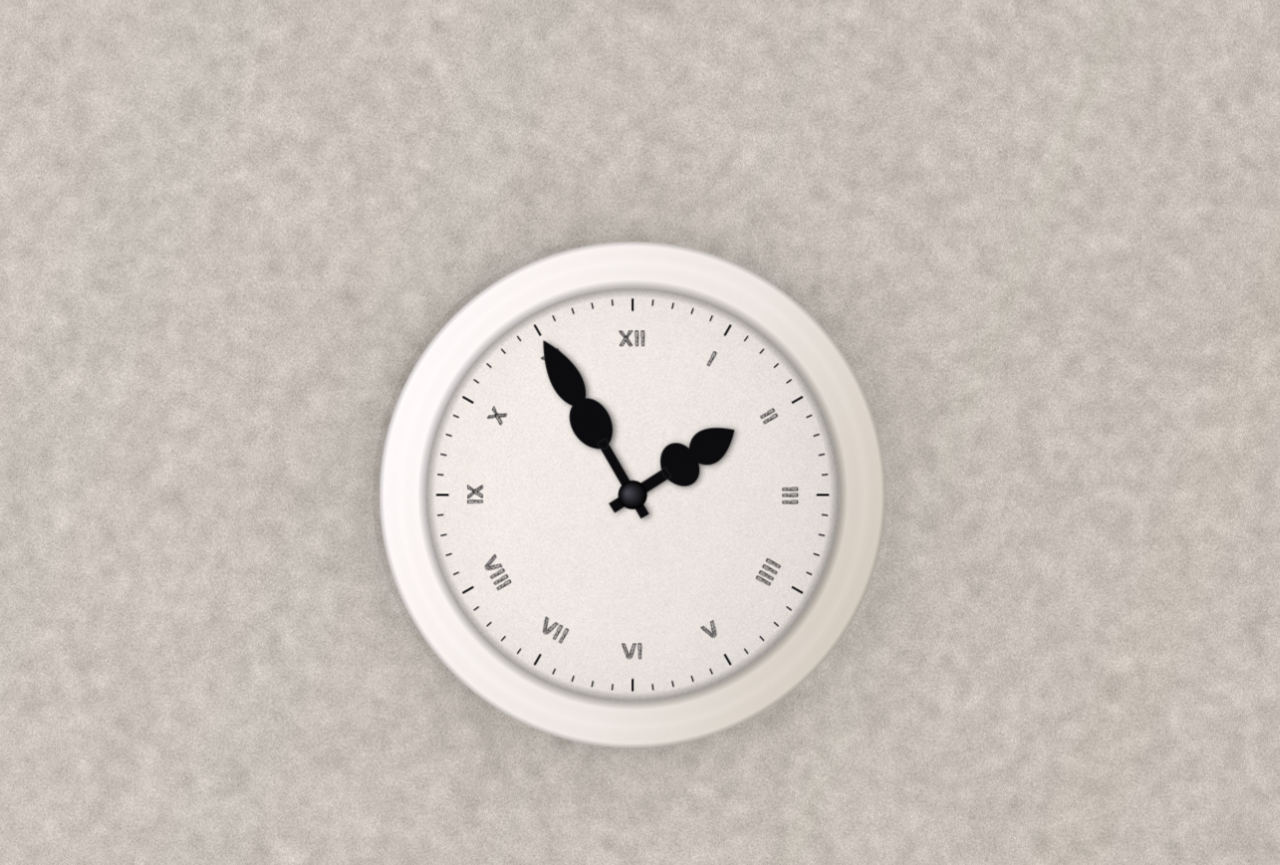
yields 1h55
